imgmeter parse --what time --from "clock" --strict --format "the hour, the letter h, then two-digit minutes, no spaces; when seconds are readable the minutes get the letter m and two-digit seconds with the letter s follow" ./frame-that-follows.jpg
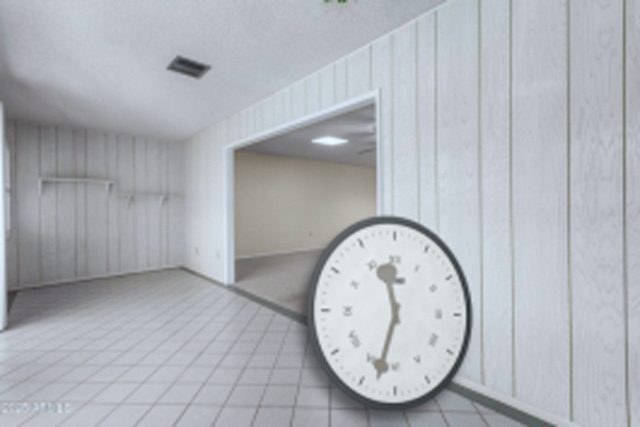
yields 11h33
